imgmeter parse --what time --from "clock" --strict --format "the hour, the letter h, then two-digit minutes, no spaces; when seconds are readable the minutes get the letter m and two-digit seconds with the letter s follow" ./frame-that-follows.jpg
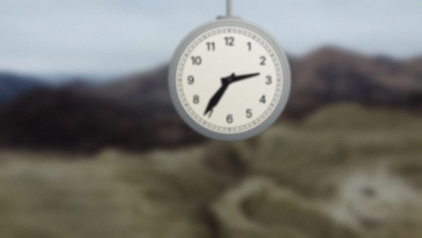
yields 2h36
